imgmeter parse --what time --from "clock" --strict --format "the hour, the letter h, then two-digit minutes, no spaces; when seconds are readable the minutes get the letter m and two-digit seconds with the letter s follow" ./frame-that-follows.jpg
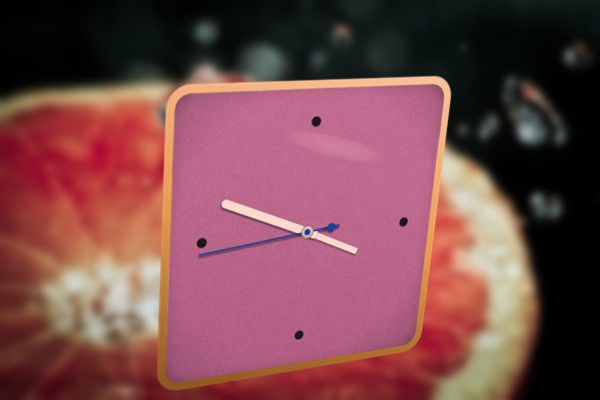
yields 3h48m44s
